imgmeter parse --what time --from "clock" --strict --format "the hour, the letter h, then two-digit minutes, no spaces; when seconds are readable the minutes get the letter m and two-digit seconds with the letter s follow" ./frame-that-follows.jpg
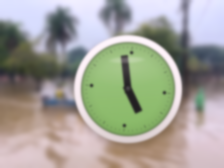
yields 4h58
